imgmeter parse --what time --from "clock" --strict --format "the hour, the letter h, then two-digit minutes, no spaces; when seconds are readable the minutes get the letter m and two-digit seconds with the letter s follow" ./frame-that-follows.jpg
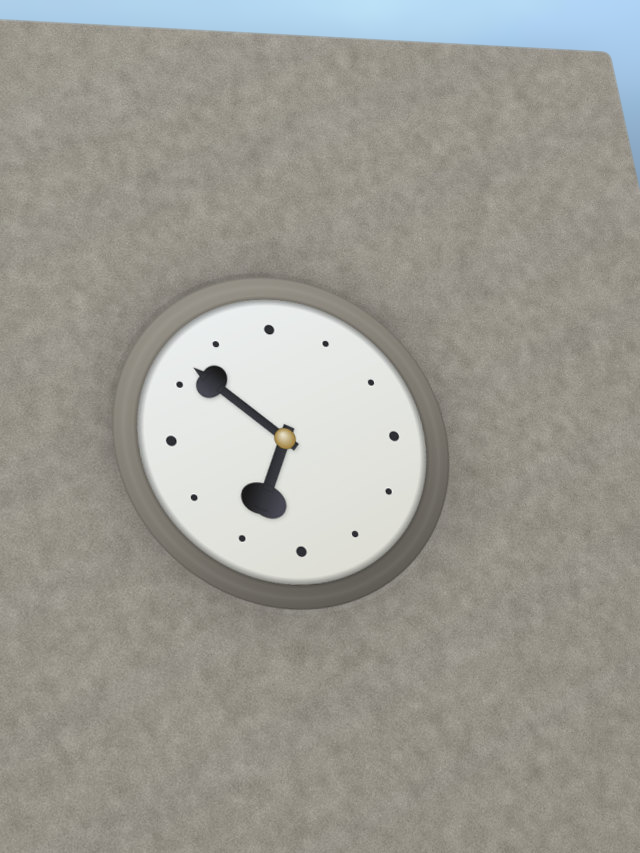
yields 6h52
